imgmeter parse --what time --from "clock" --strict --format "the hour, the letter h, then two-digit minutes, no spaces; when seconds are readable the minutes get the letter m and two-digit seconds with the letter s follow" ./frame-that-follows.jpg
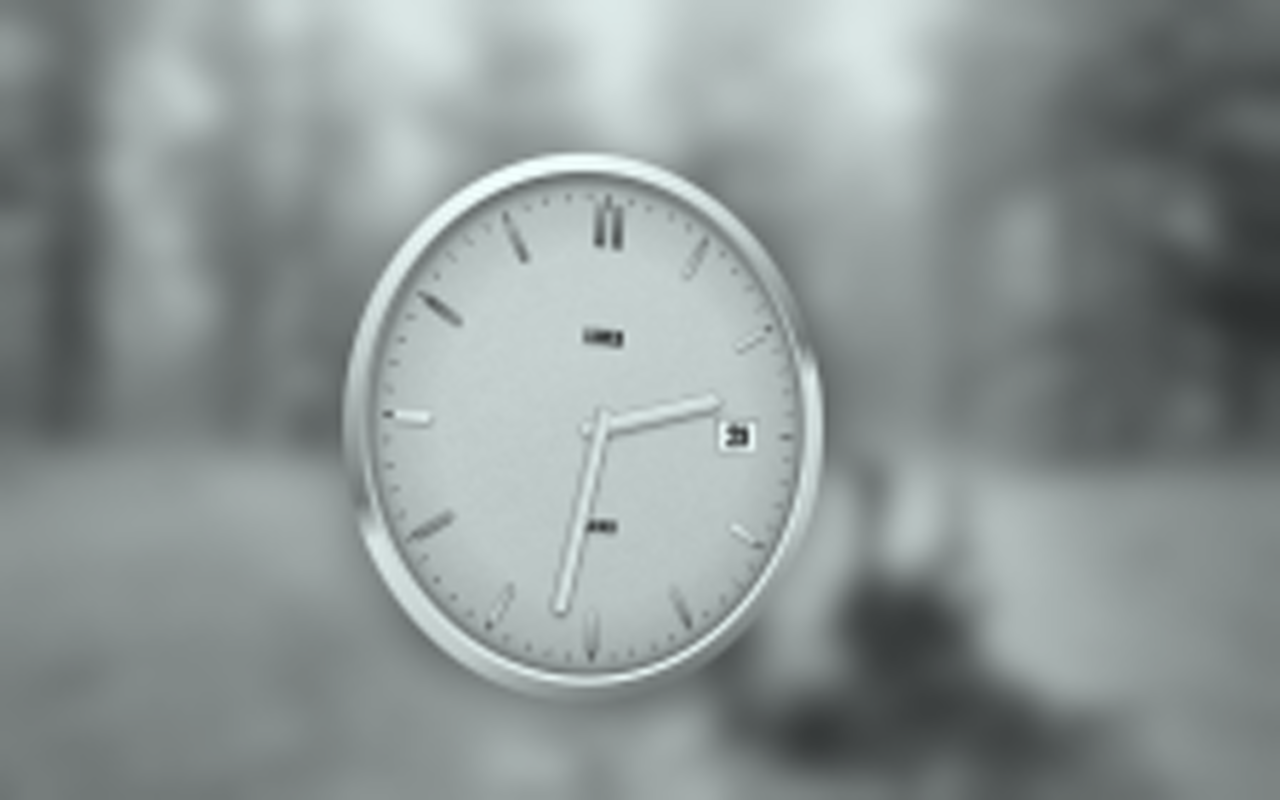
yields 2h32
